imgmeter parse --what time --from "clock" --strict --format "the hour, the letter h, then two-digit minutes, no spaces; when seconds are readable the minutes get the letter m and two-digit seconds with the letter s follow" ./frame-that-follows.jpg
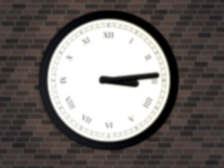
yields 3h14
